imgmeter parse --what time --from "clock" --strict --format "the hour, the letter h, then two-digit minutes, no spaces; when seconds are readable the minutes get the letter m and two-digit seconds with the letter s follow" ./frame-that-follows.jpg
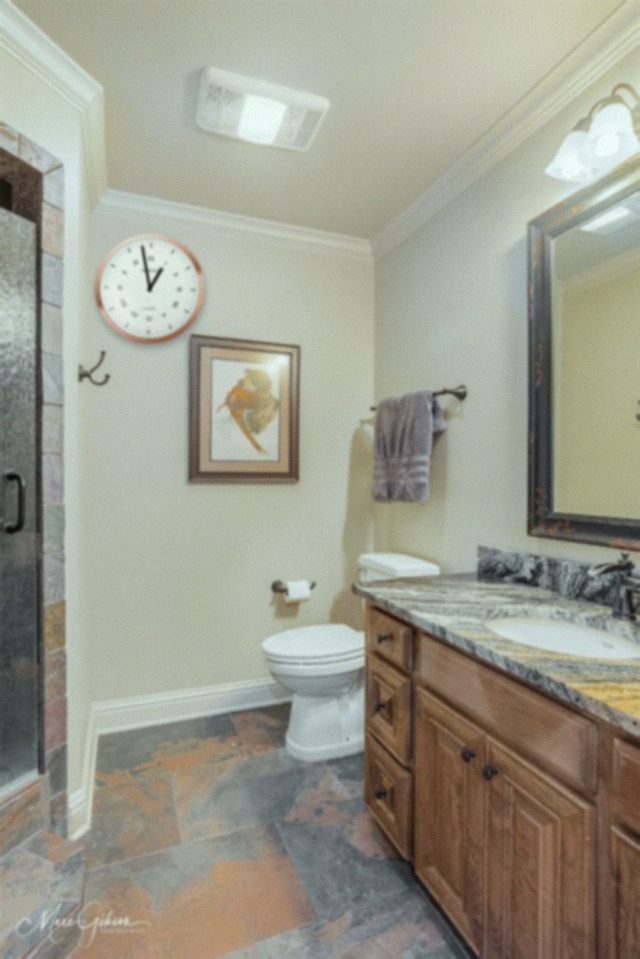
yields 12h58
